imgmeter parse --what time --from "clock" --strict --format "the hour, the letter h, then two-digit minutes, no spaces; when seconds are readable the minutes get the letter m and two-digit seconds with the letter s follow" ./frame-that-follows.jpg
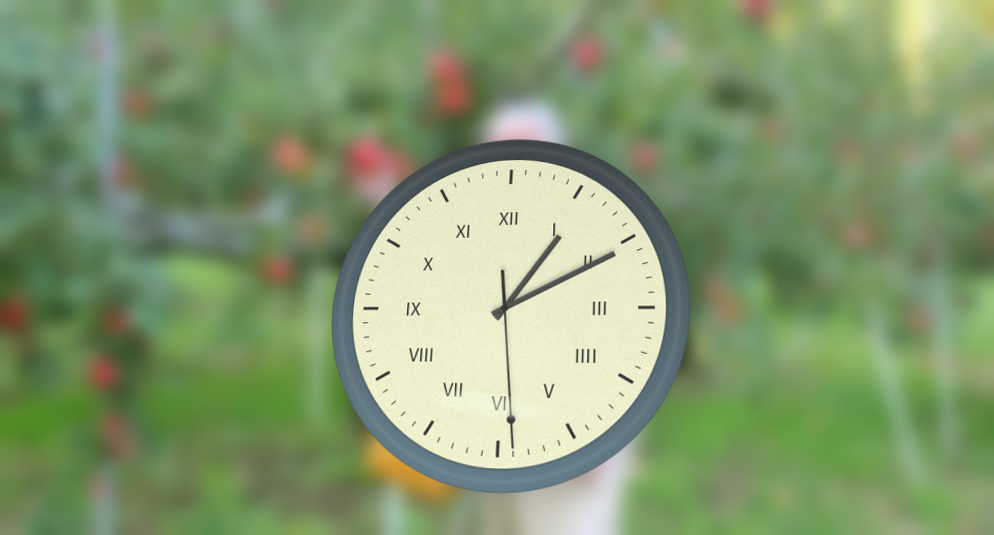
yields 1h10m29s
